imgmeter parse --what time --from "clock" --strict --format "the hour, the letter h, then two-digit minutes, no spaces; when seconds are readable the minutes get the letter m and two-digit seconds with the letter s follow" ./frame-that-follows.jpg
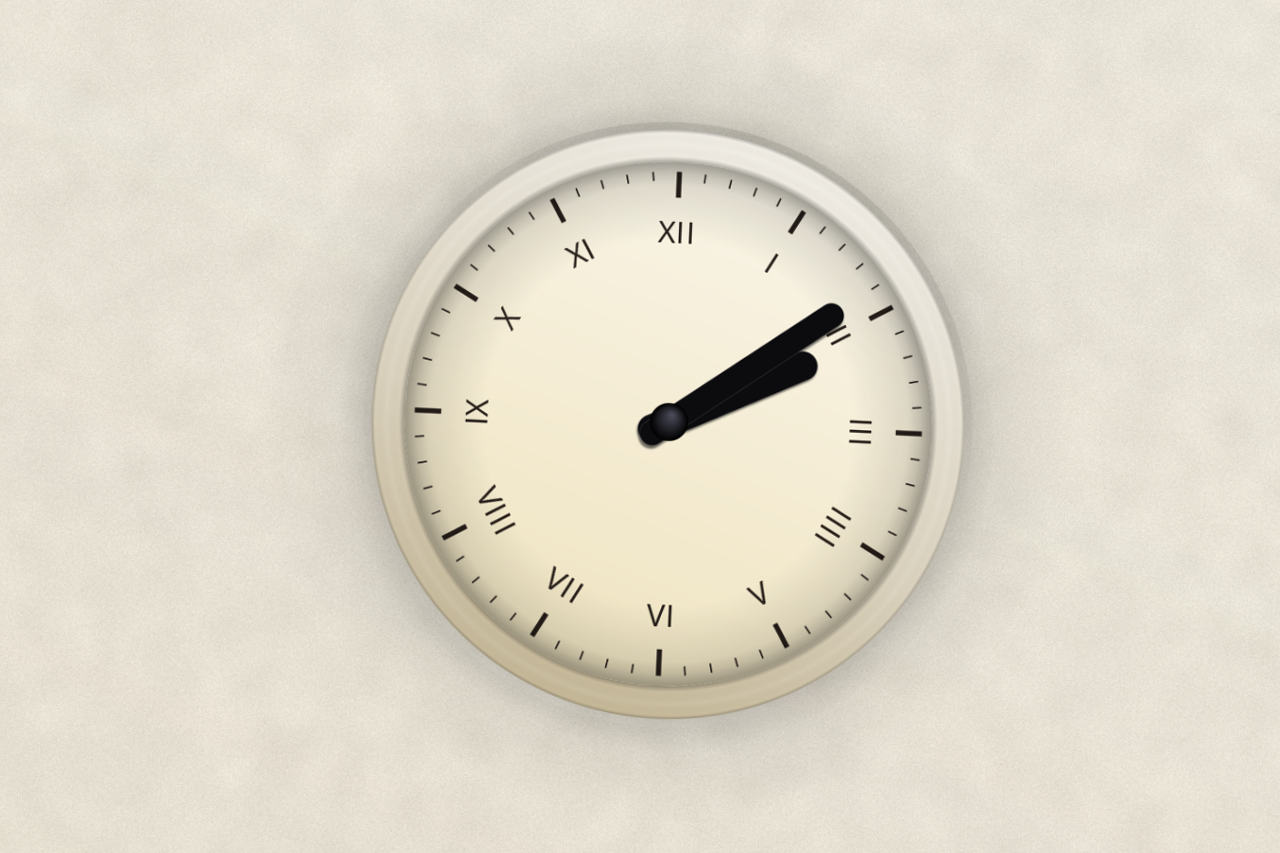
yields 2h09
